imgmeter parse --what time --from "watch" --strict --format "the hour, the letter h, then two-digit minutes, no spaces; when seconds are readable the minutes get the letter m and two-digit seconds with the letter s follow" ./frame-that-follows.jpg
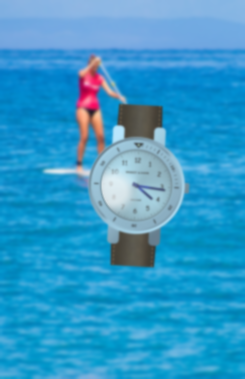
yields 4h16
